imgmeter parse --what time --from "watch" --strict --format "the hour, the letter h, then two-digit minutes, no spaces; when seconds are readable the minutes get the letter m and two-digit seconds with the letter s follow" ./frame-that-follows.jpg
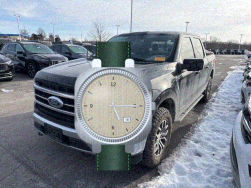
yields 5h15
